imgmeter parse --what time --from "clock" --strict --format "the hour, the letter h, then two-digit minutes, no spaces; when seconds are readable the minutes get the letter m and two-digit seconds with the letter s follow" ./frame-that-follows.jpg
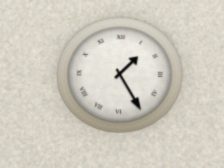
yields 1h25
